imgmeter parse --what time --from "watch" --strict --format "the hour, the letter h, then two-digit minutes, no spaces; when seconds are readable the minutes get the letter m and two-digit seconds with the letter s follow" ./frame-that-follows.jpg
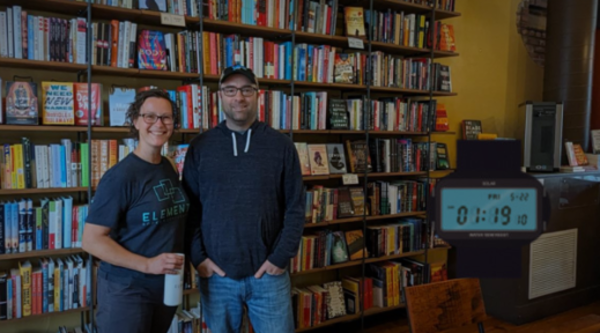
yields 1h19m10s
